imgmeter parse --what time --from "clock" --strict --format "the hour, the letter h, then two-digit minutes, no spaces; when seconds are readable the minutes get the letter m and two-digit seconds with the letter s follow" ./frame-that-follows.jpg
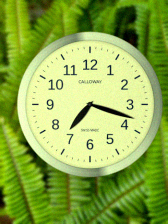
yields 7h18
